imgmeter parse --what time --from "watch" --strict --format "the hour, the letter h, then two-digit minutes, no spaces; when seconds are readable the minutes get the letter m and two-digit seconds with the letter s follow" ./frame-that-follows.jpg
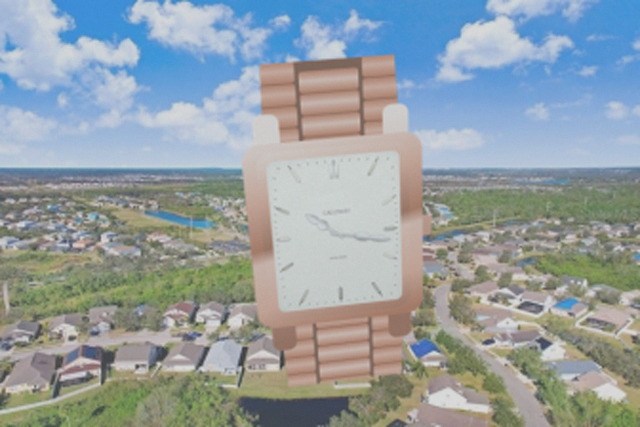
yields 10h17
